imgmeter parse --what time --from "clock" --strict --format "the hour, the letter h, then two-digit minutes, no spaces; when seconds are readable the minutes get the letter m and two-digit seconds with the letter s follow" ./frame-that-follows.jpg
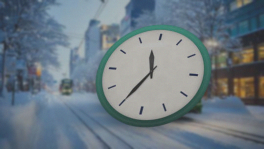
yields 11h35
